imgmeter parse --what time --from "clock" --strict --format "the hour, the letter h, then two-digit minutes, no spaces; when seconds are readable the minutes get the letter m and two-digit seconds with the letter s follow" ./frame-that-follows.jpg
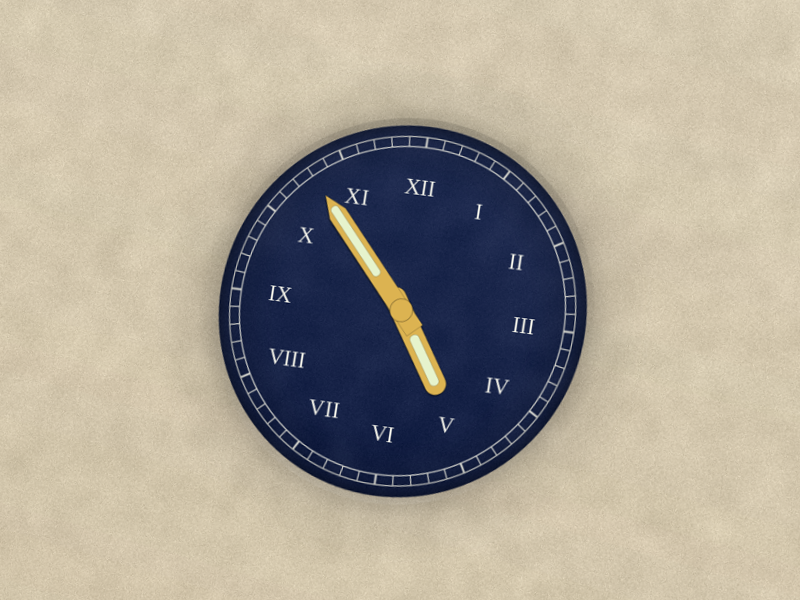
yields 4h53
